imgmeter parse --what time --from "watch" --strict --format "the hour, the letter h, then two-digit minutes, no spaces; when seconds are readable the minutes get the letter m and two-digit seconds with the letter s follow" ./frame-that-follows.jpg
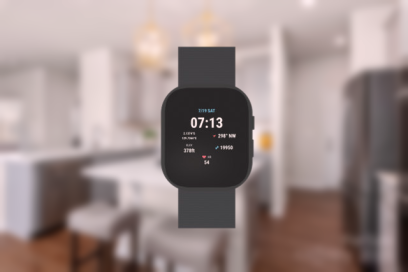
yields 7h13
